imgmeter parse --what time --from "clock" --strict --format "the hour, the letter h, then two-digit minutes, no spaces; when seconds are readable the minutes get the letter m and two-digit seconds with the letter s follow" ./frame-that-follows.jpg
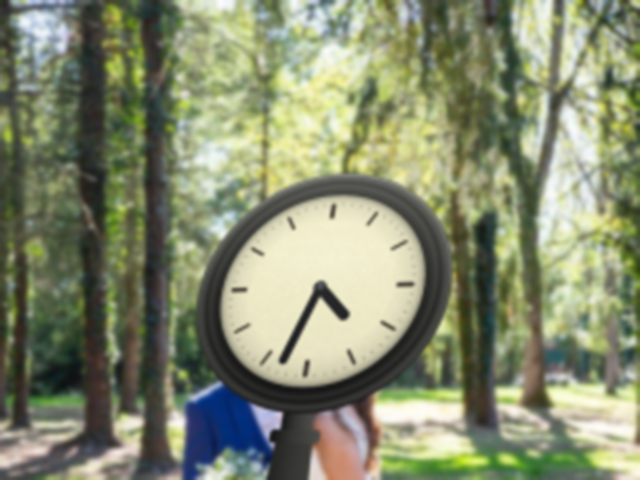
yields 4h33
